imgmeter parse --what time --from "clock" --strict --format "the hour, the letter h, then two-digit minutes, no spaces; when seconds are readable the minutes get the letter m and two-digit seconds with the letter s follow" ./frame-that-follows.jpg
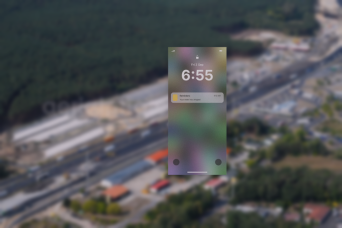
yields 6h55
